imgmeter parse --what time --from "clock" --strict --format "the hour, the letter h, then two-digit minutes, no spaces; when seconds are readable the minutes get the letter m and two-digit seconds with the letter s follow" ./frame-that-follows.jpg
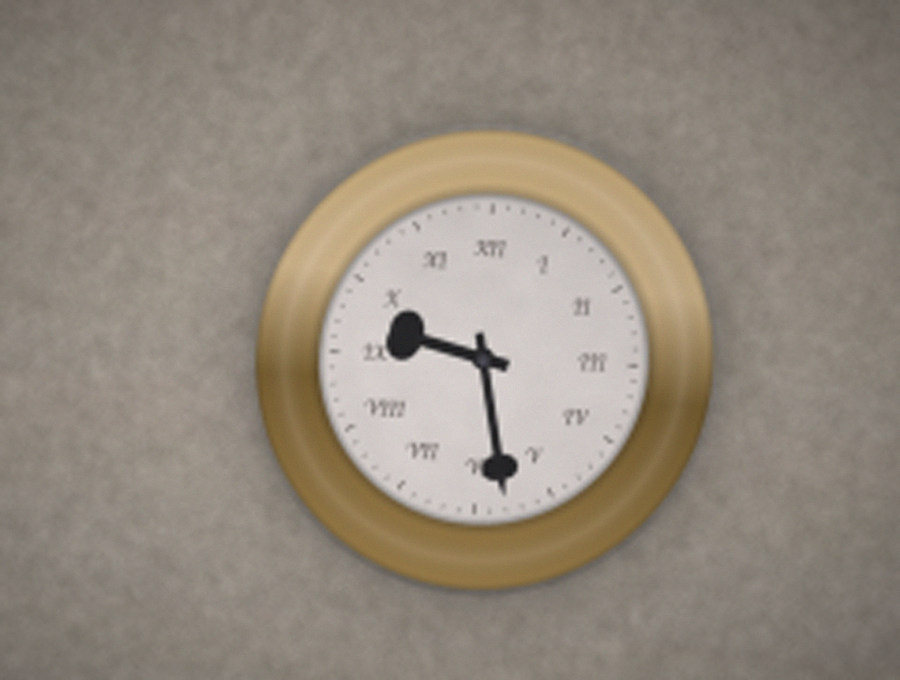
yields 9h28
